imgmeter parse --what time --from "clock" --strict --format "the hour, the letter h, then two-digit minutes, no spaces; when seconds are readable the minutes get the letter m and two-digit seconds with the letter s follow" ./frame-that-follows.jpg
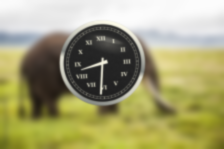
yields 8h31
